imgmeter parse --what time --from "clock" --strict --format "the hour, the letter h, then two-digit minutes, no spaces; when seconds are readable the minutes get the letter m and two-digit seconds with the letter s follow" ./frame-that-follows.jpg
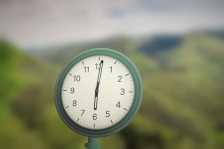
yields 6h01
